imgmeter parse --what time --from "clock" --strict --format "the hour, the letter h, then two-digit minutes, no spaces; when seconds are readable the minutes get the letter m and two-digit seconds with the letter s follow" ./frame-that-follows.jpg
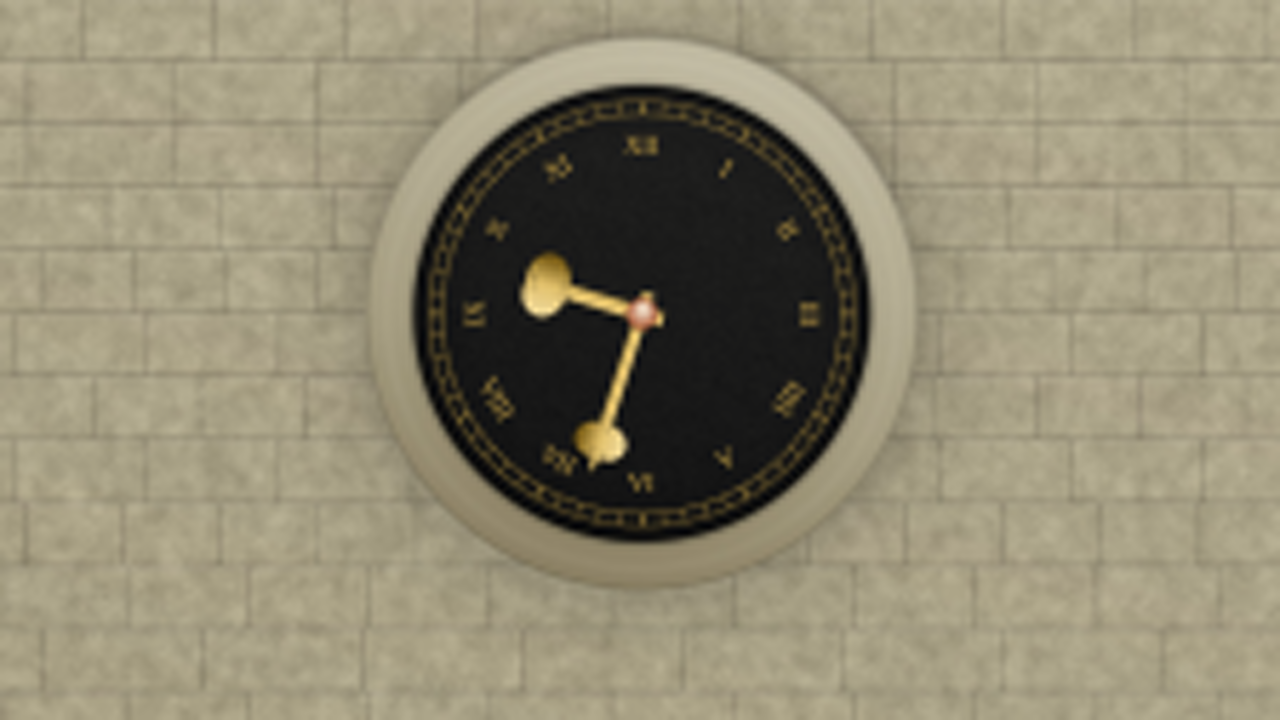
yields 9h33
